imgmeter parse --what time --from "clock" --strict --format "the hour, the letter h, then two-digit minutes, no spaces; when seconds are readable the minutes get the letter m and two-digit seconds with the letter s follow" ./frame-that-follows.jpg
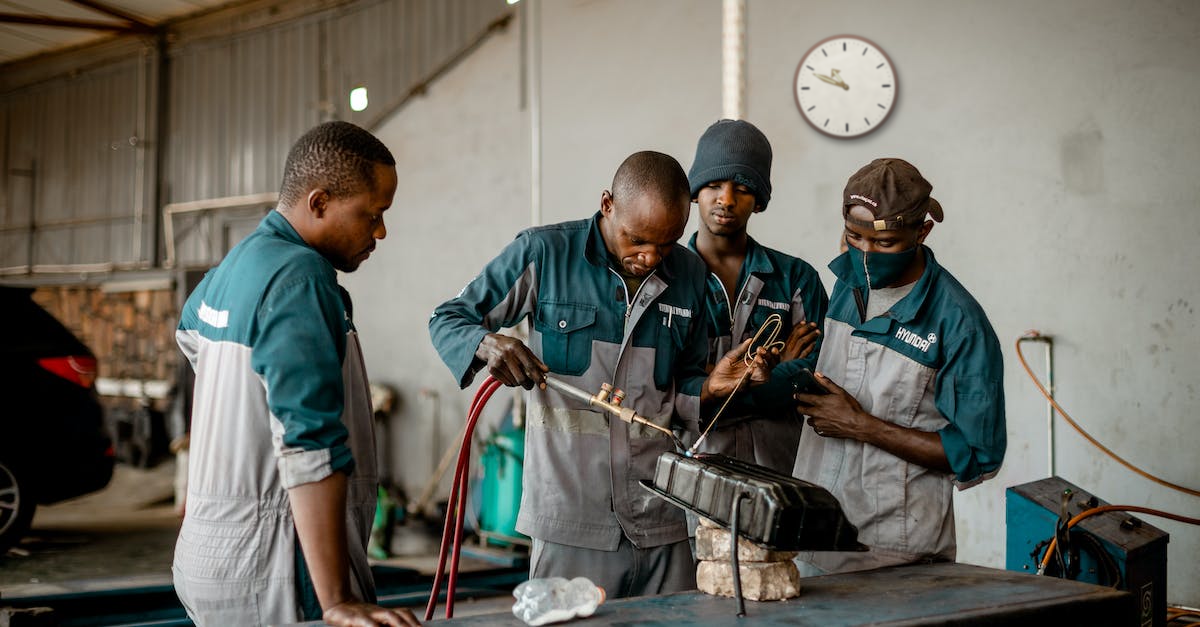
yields 10h49
